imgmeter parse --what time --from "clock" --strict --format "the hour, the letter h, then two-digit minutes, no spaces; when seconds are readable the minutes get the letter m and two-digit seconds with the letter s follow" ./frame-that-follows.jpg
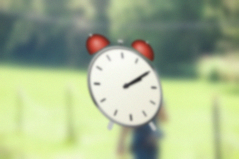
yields 2h10
